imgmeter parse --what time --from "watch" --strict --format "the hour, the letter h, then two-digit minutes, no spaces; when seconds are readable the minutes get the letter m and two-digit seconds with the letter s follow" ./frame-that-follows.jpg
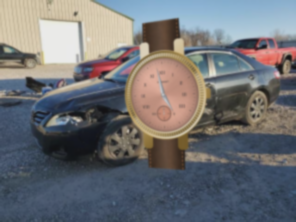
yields 4h58
